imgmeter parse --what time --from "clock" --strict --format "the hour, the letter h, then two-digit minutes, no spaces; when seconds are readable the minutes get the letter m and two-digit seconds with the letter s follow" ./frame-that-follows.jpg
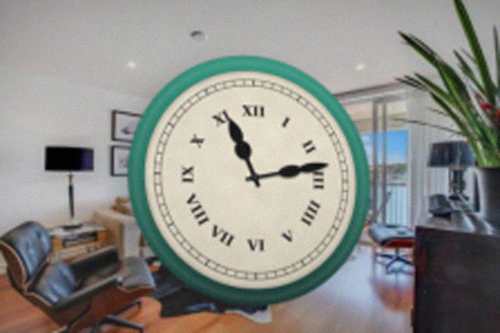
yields 11h13
